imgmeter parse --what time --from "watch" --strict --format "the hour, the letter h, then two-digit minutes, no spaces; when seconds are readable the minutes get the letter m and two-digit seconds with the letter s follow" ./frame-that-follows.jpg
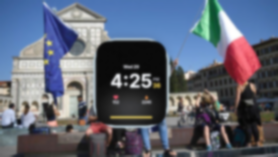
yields 4h25
